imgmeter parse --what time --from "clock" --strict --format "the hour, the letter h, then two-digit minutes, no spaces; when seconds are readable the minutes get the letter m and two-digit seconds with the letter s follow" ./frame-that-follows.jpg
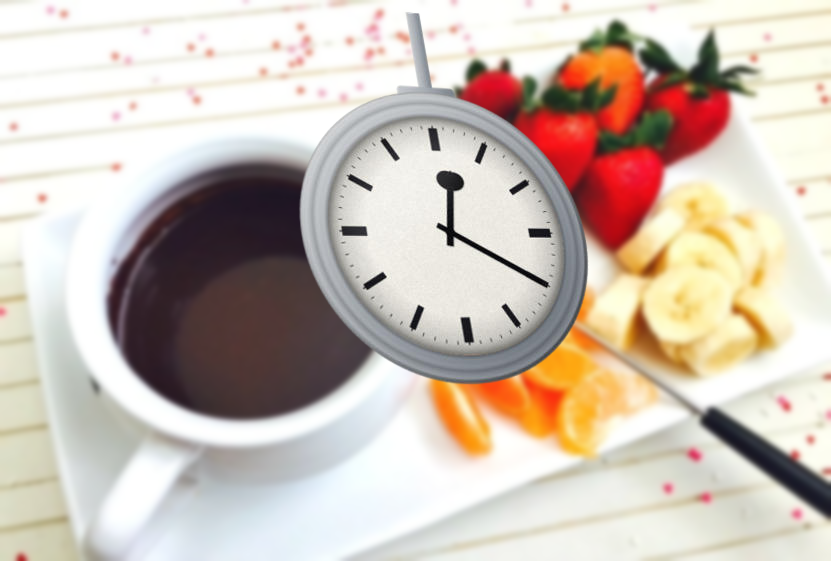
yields 12h20
